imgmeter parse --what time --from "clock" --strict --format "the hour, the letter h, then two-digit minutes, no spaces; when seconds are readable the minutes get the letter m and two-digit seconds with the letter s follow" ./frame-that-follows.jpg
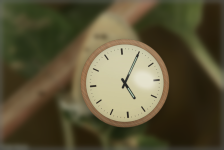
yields 5h05
